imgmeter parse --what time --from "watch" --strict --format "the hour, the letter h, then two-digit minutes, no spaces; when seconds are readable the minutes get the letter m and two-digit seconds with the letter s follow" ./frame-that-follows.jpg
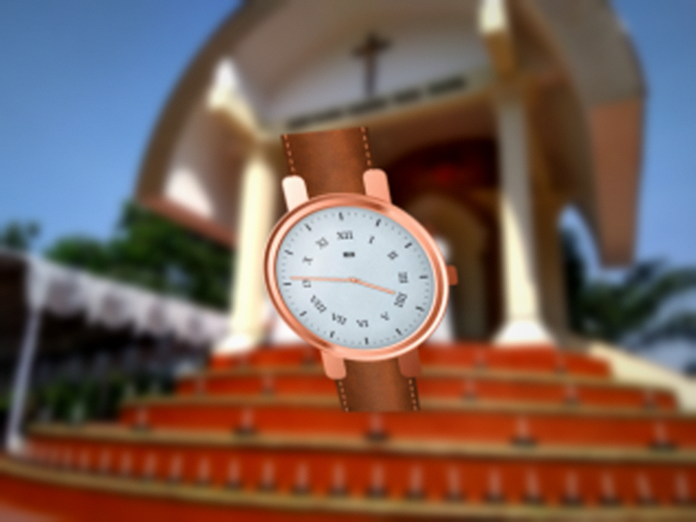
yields 3h46
